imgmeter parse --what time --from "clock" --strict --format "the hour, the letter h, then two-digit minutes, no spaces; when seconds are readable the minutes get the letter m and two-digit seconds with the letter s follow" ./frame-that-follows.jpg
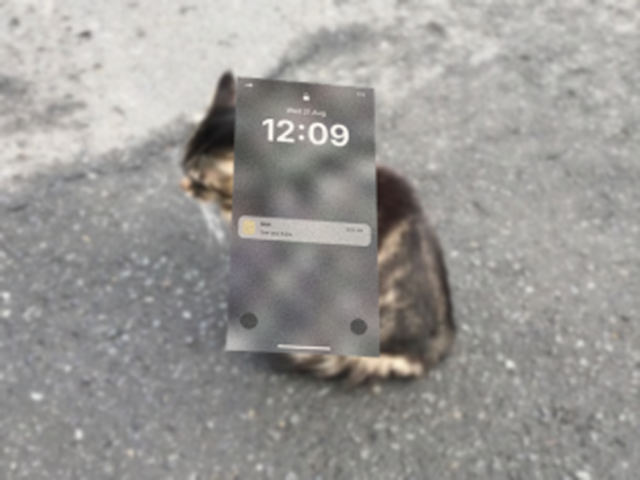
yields 12h09
